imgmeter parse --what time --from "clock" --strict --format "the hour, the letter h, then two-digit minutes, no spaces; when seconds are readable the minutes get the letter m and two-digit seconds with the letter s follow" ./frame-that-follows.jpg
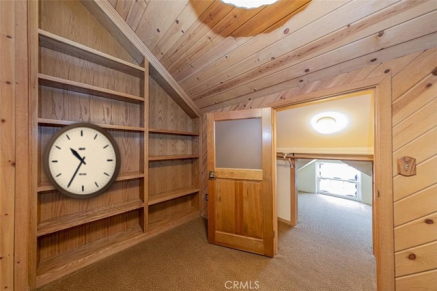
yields 10h35
